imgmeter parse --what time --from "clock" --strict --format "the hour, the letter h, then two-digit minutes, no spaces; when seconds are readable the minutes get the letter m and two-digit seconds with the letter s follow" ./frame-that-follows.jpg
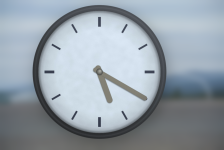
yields 5h20
